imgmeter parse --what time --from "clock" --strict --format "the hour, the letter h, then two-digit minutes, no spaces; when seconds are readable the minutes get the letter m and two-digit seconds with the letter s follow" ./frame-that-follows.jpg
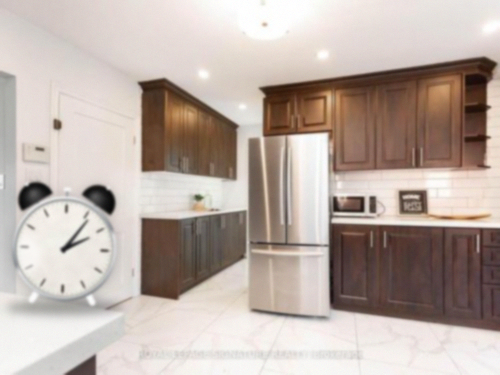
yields 2h06
